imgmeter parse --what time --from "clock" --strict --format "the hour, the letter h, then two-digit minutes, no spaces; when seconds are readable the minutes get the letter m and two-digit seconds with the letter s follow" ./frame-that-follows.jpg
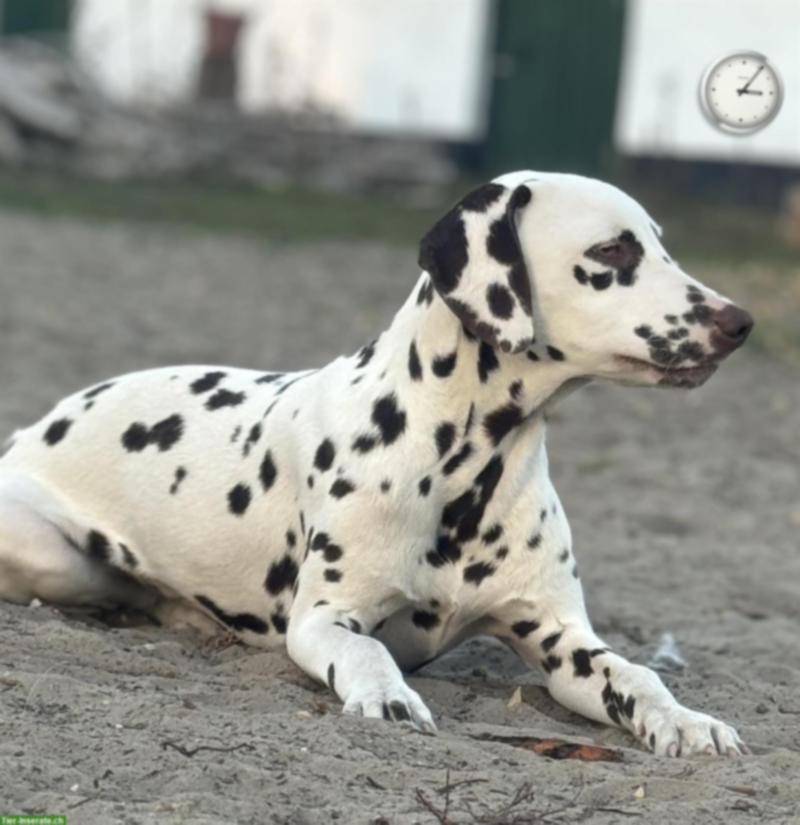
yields 3h06
